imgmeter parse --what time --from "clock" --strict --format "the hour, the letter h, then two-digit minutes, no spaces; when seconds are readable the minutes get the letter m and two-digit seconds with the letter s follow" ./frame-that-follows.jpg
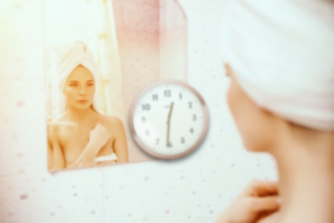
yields 12h31
